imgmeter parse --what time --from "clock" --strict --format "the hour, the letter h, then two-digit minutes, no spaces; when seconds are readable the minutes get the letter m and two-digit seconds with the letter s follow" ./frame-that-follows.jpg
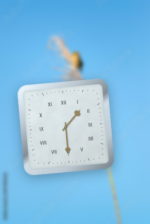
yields 1h30
